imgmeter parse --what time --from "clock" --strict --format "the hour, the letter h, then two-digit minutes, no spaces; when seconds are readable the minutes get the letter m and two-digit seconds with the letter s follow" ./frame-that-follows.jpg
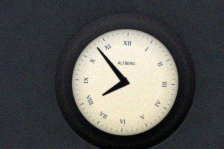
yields 7h53
